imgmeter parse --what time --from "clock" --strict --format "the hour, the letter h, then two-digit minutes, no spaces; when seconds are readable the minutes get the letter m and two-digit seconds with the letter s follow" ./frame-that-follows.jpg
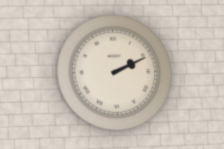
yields 2h11
